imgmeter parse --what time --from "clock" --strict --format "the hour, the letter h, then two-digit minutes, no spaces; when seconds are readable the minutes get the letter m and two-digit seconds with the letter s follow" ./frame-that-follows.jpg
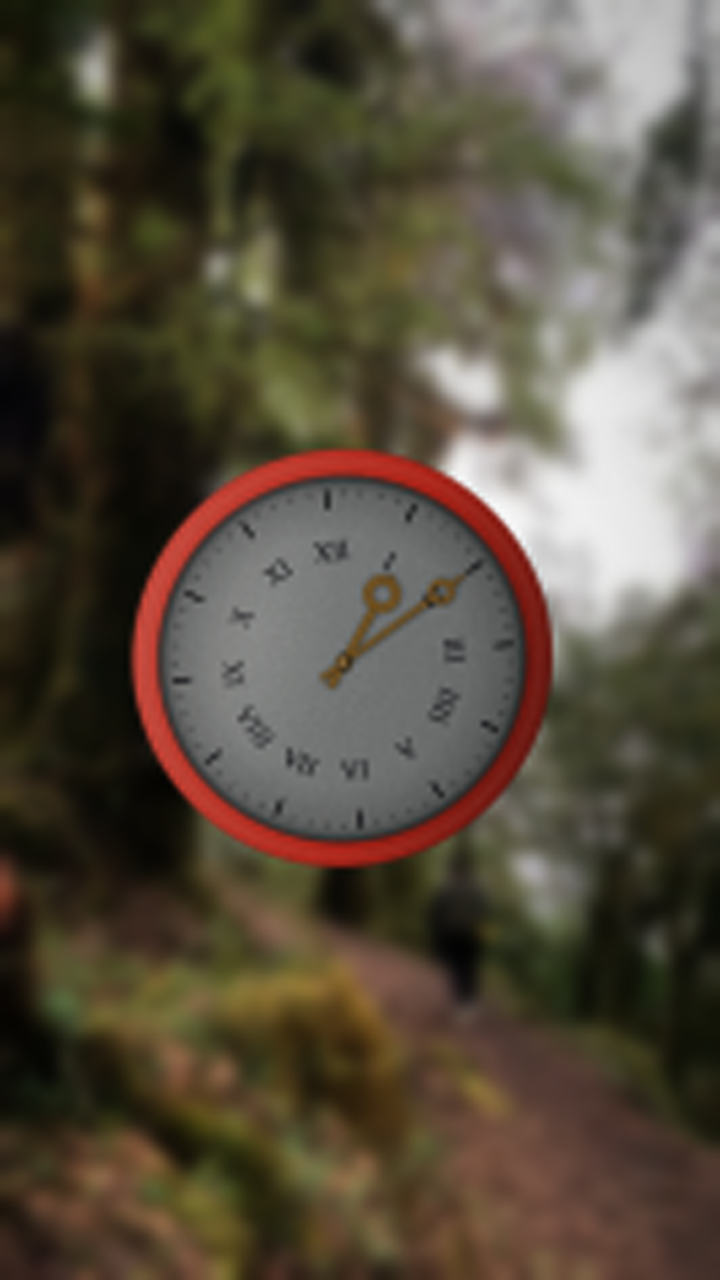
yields 1h10
